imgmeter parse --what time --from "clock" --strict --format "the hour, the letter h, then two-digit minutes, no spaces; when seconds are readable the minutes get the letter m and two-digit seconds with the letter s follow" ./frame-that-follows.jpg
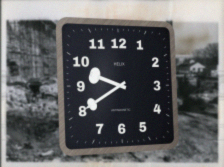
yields 9h40
